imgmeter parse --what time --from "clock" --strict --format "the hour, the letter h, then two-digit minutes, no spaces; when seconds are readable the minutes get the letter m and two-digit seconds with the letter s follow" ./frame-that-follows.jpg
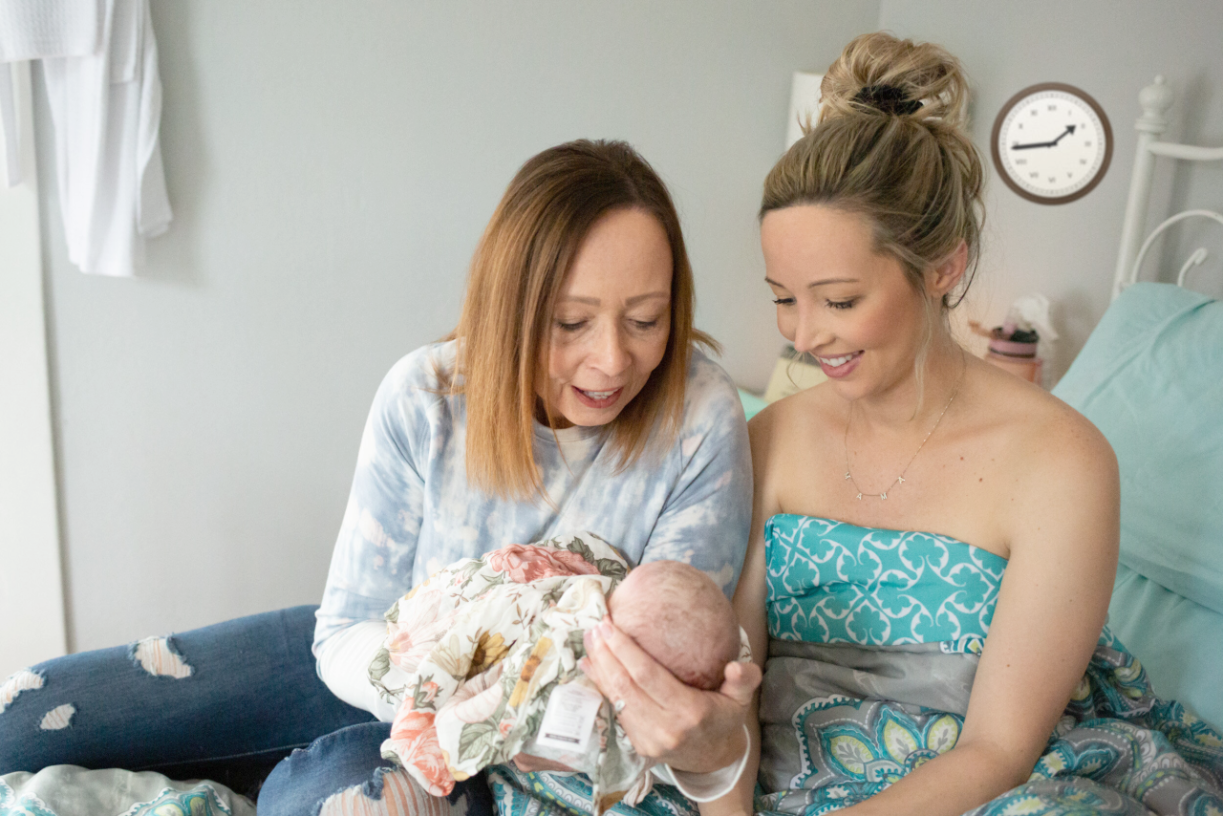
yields 1h44
